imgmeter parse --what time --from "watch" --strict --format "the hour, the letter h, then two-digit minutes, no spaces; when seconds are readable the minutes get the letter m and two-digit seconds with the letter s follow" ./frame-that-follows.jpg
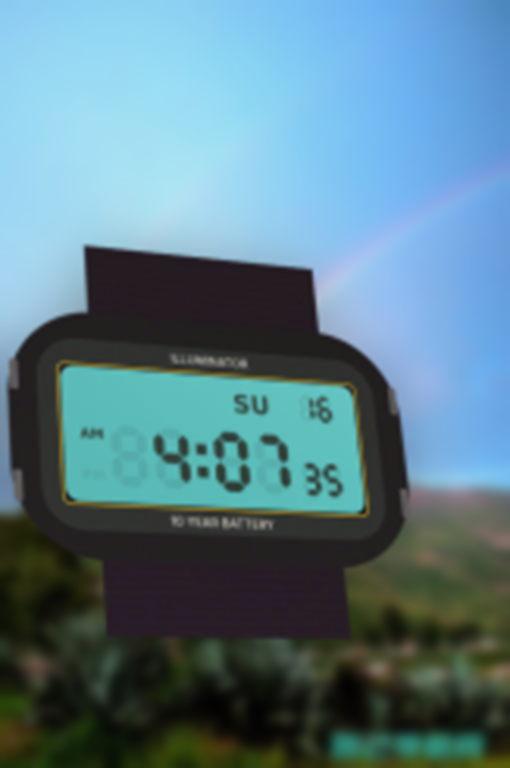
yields 4h07m35s
